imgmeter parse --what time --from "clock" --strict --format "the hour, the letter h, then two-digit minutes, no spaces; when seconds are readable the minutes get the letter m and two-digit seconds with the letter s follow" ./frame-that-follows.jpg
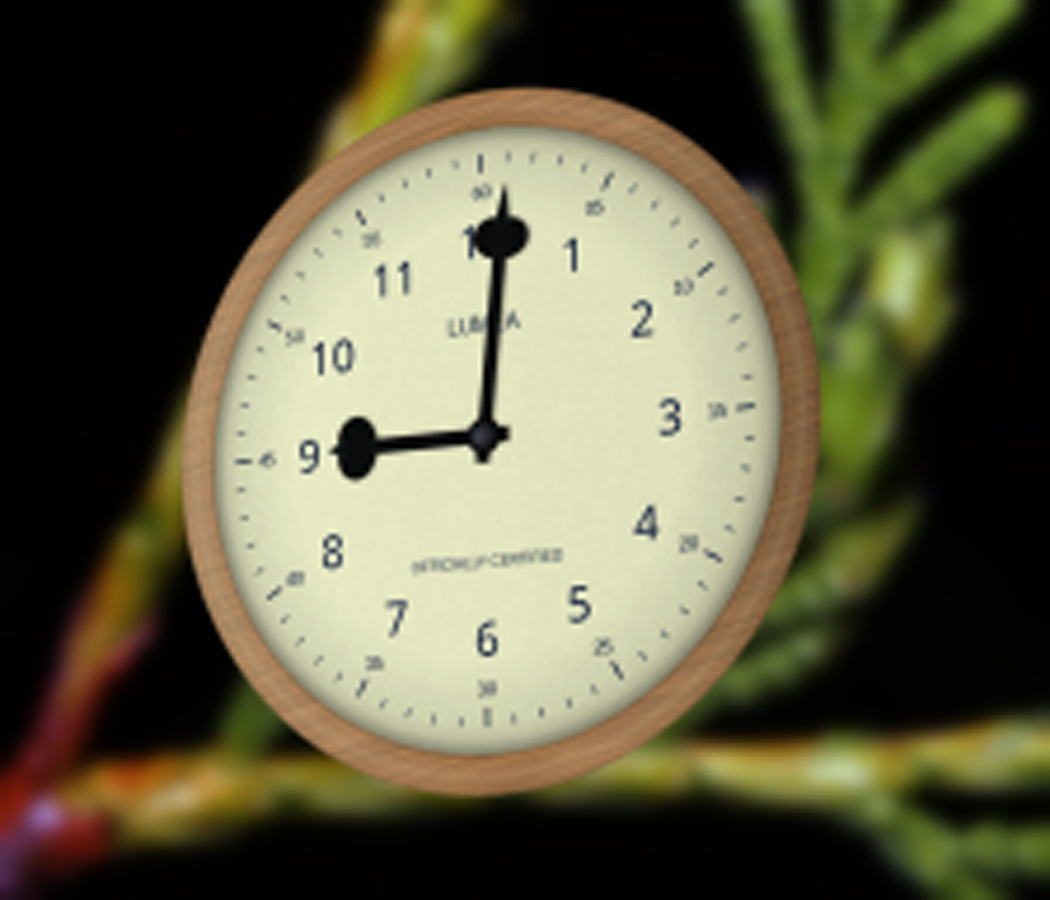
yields 9h01
